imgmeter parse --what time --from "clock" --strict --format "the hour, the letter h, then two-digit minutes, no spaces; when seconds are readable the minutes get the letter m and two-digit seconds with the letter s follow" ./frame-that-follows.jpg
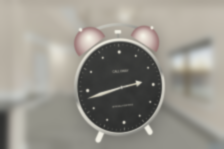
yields 2h43
